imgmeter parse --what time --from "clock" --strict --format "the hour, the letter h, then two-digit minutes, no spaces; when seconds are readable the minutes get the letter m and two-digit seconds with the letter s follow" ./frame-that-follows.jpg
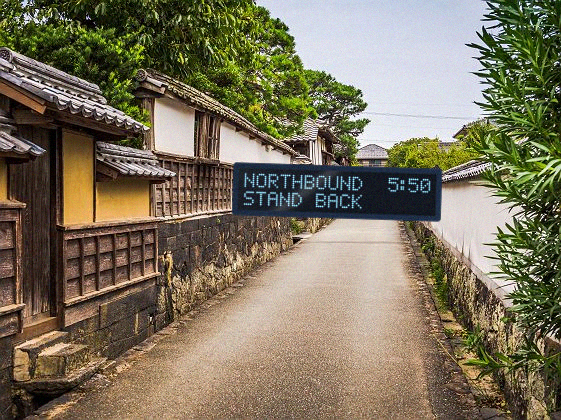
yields 5h50
